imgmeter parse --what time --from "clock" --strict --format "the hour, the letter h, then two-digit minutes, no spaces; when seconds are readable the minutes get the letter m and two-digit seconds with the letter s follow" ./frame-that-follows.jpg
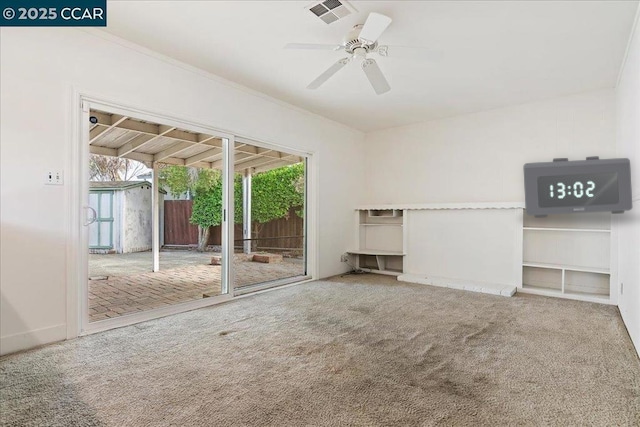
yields 13h02
